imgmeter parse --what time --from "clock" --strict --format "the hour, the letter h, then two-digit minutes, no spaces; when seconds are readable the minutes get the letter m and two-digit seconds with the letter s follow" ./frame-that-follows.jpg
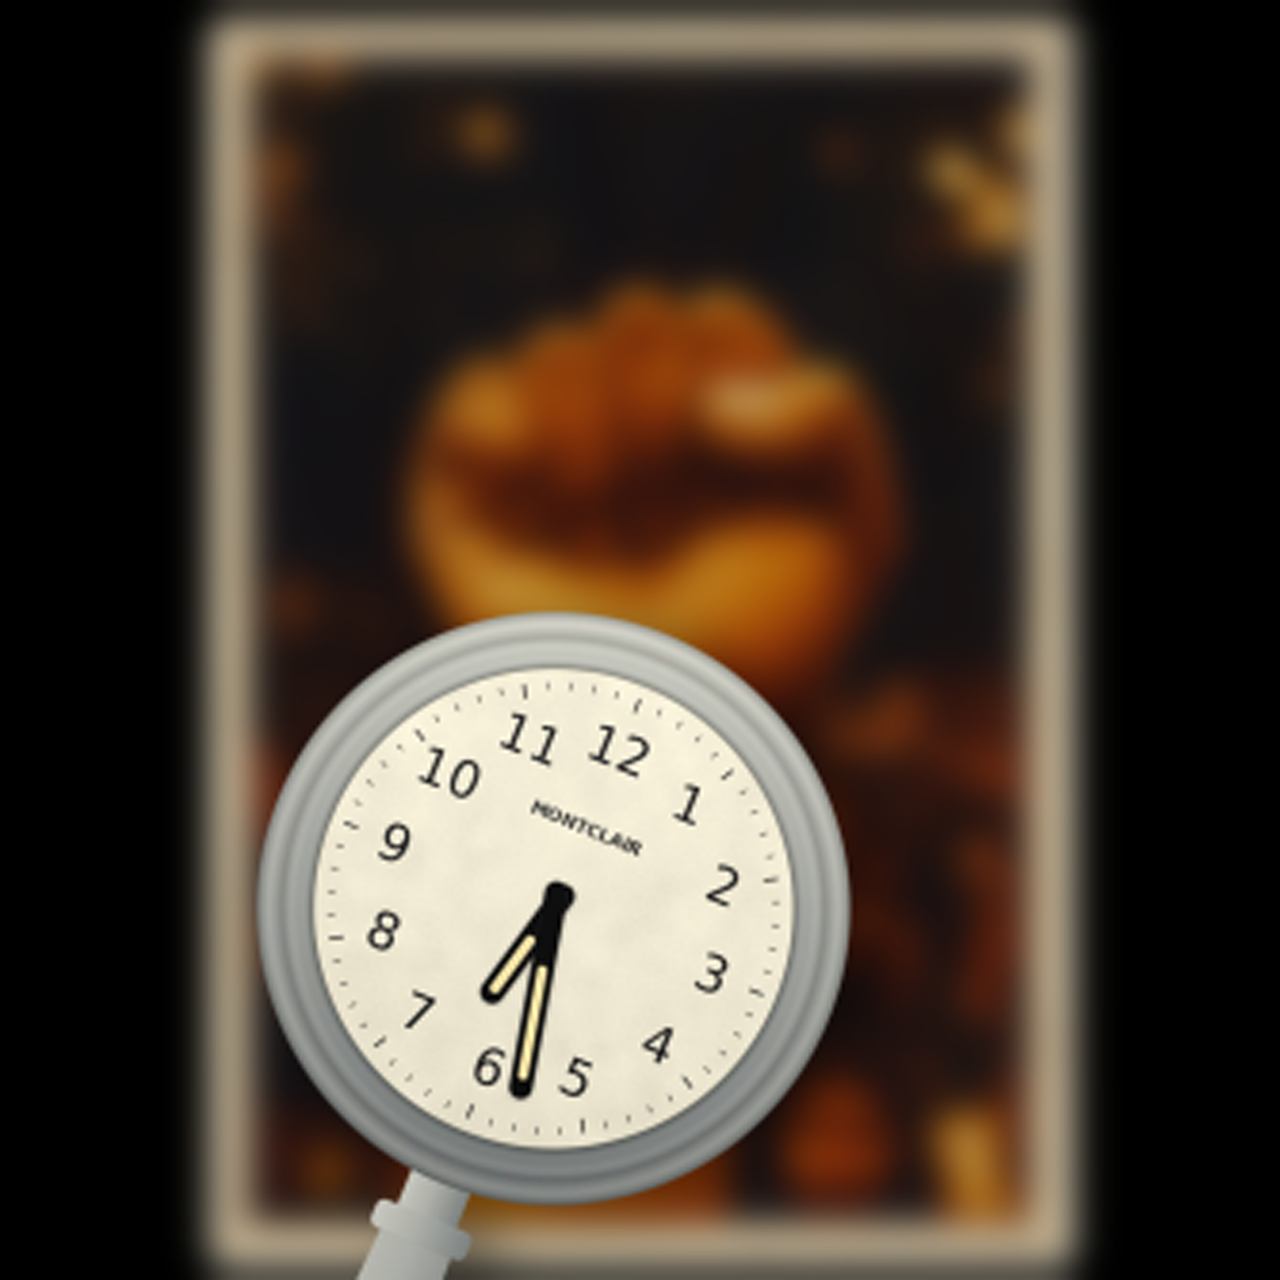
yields 6h28
